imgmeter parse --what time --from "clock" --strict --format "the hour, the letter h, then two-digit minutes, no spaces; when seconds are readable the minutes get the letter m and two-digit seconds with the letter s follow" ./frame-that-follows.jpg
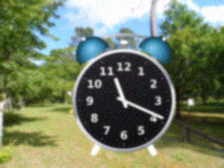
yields 11h19
